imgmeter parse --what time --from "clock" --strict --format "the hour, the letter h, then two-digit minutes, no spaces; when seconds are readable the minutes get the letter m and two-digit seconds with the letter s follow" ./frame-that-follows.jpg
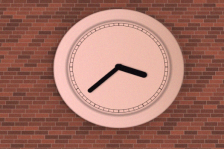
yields 3h38
